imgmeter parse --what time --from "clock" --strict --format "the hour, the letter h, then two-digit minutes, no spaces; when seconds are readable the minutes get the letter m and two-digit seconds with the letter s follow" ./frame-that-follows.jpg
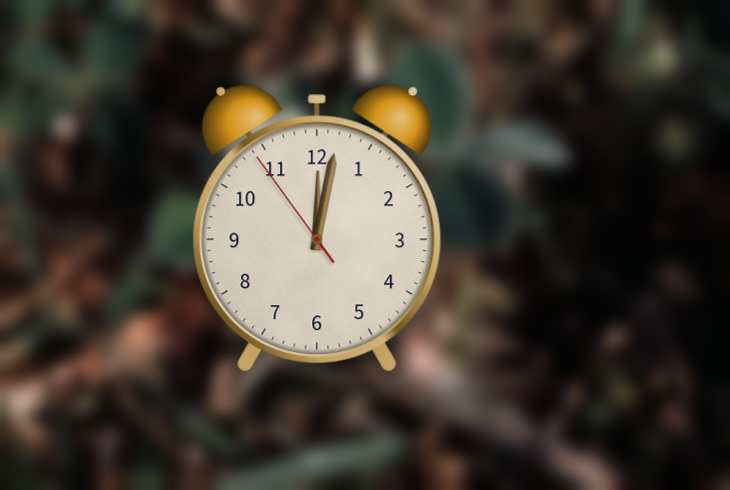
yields 12h01m54s
